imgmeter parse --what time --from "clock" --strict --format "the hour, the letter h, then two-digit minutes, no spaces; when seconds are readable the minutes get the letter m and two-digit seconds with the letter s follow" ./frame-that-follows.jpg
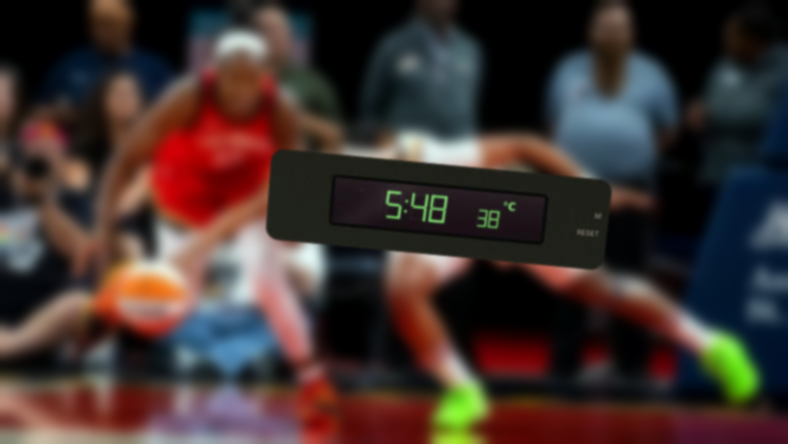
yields 5h48
